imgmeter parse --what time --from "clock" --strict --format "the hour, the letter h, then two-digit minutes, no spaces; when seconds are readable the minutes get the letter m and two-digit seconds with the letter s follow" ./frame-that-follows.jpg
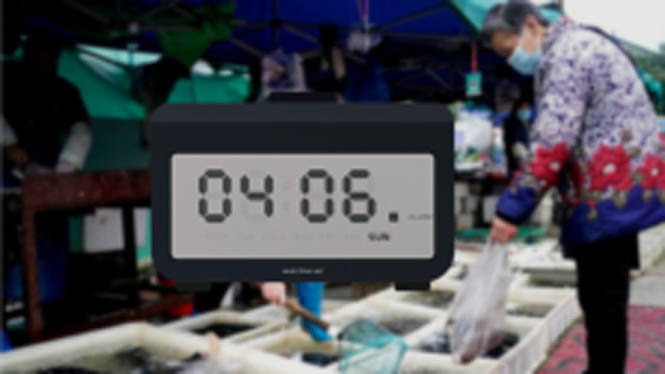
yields 4h06
